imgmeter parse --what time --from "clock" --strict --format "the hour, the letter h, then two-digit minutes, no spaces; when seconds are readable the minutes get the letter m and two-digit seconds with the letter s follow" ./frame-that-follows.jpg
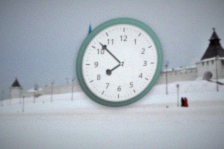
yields 7h52
